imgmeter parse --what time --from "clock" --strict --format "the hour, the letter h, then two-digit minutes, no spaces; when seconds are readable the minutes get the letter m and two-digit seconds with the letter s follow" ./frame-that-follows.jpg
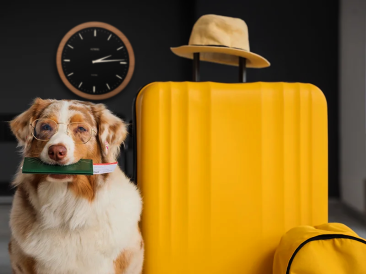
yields 2h14
